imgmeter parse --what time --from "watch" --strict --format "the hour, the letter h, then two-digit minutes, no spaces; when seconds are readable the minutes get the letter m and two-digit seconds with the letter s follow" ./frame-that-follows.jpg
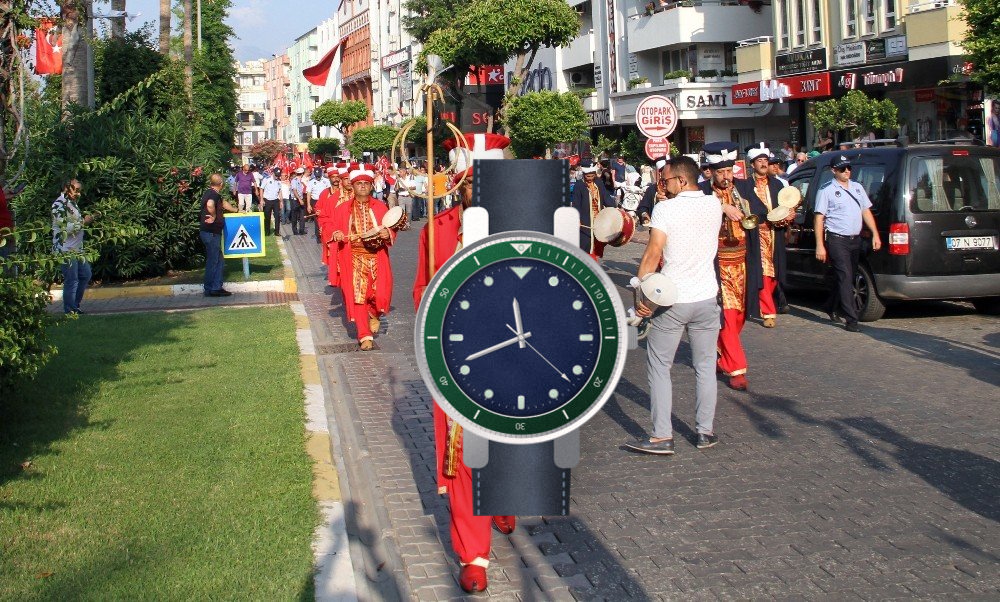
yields 11h41m22s
